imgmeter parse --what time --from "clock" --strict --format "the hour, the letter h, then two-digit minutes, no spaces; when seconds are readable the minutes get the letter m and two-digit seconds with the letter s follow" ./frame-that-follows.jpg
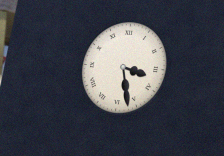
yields 3h27
